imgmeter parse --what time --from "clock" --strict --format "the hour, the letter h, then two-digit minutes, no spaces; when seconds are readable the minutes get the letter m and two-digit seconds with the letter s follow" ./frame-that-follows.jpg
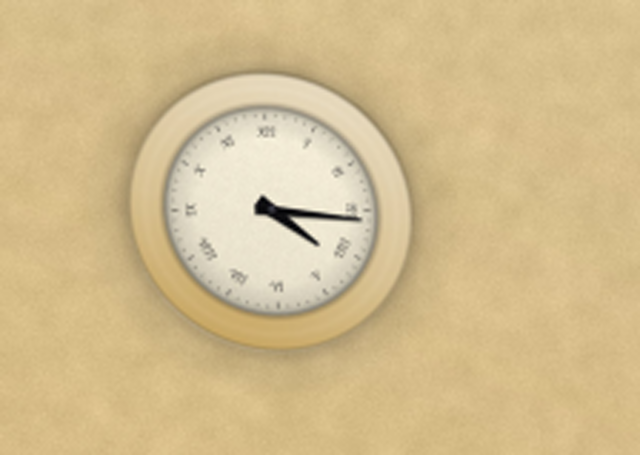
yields 4h16
